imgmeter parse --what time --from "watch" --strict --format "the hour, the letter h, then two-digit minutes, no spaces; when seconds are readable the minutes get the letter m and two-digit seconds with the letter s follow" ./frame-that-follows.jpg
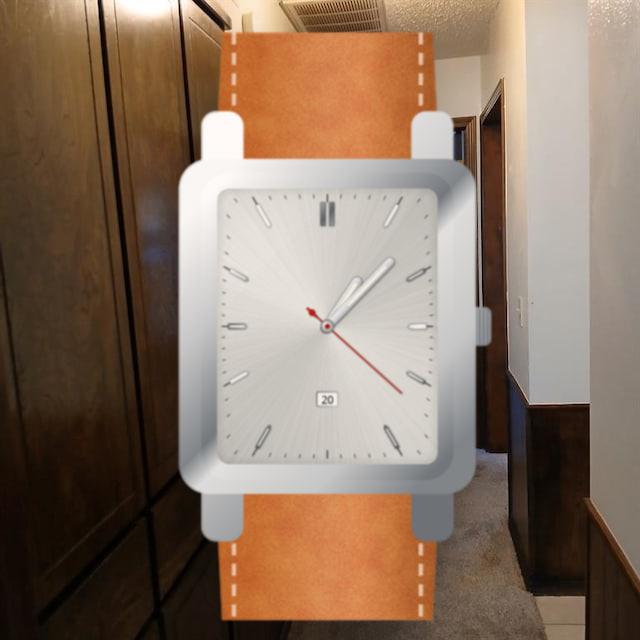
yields 1h07m22s
